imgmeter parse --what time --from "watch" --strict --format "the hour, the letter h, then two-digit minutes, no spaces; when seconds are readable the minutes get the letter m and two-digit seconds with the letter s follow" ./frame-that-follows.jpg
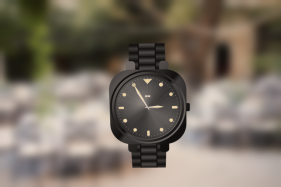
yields 2h55
